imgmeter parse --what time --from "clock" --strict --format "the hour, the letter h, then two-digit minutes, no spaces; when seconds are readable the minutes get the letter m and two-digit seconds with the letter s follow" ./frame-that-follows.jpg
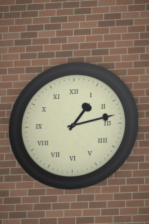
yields 1h13
